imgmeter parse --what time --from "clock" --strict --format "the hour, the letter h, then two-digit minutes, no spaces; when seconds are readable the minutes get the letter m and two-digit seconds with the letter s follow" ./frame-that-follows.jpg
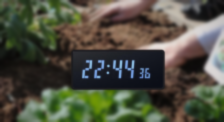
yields 22h44m36s
